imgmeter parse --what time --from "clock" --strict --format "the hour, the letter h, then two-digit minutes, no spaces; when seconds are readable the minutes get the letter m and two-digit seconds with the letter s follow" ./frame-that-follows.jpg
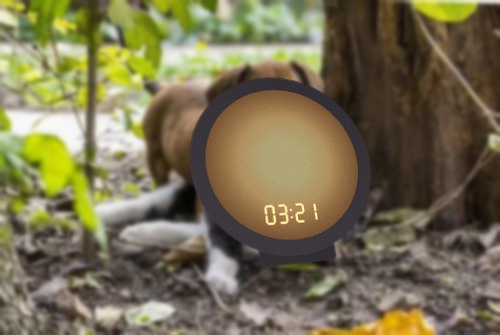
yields 3h21
